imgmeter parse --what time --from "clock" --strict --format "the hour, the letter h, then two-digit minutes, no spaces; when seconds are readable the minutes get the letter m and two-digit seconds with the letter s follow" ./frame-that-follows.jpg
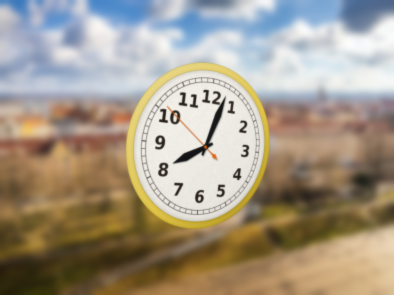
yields 8h02m51s
